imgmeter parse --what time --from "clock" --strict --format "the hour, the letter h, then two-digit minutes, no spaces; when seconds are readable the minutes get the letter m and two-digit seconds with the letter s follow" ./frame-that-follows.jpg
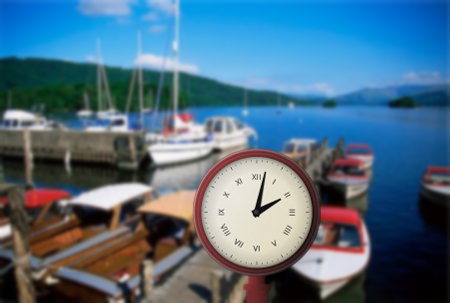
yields 2h02
